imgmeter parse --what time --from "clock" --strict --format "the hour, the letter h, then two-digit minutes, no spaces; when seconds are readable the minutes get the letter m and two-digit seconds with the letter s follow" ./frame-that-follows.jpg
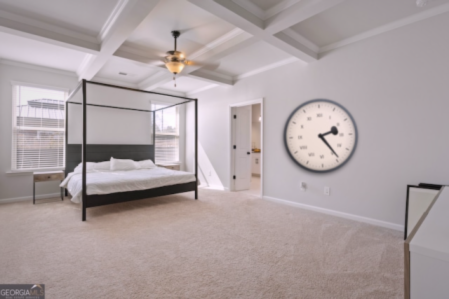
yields 2h24
